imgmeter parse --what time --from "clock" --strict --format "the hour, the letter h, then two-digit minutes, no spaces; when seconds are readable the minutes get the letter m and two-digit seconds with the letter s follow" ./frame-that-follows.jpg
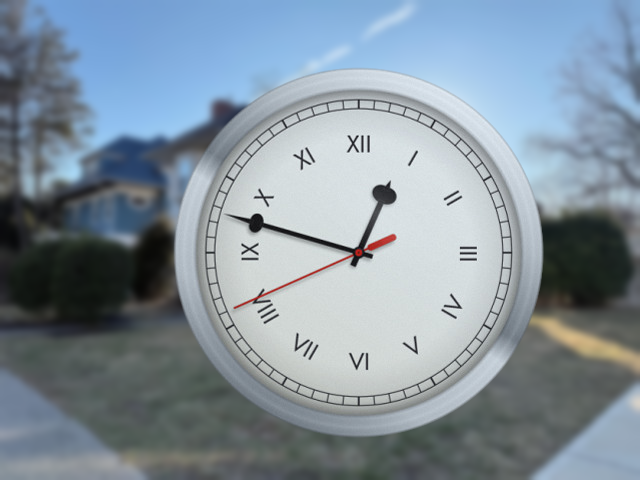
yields 12h47m41s
